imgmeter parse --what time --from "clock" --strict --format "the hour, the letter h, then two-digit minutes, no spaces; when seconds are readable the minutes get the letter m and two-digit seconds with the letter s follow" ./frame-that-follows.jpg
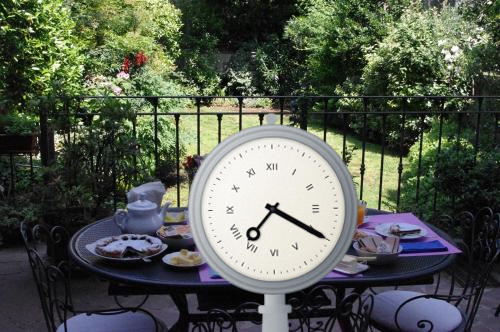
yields 7h20
